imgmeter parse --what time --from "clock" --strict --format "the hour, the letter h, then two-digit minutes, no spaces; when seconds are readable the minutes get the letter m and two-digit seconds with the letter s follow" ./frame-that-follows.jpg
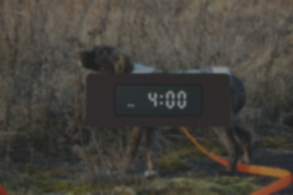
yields 4h00
